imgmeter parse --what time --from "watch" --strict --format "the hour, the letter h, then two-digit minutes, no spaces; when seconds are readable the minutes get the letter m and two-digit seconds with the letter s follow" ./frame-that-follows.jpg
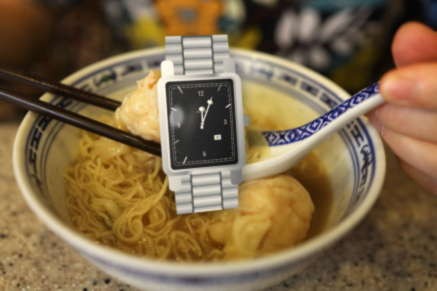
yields 12h04
